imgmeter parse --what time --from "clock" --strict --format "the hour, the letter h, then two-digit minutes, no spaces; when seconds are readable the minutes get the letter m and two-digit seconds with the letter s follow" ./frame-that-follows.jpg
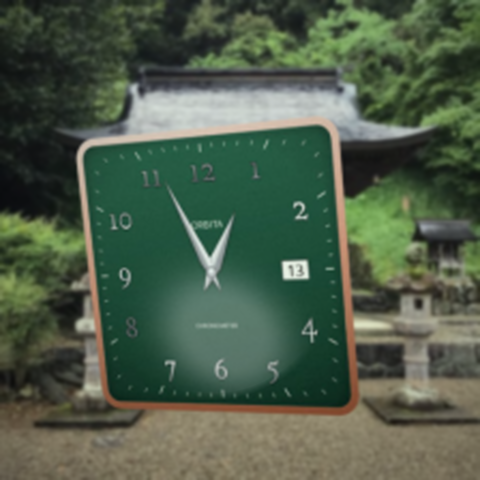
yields 12h56
